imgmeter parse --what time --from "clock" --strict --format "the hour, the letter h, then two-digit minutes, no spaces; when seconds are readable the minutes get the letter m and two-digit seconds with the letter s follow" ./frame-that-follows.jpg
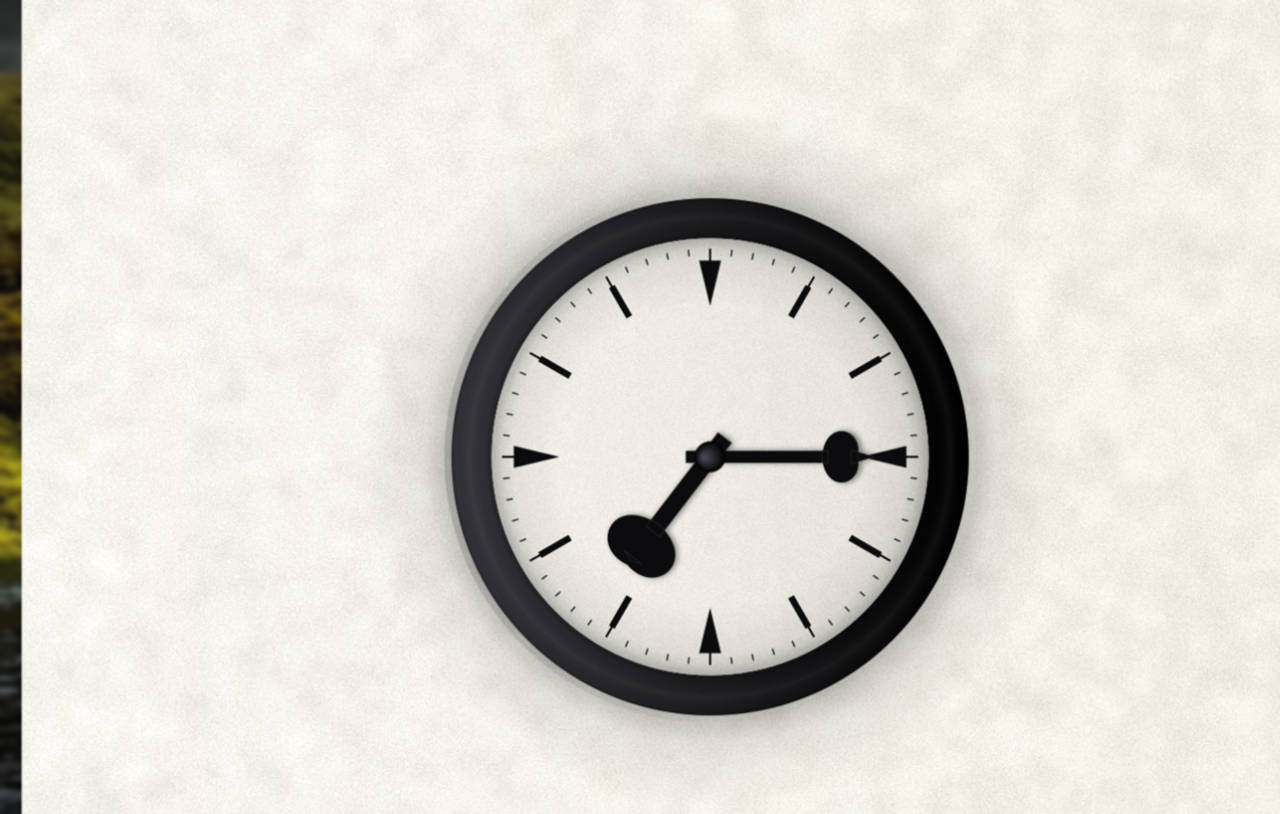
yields 7h15
